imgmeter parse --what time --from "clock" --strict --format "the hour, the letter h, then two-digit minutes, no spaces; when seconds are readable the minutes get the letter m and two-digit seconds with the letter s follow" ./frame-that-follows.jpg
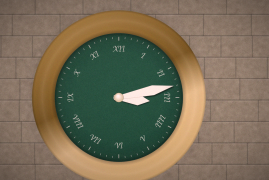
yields 3h13
